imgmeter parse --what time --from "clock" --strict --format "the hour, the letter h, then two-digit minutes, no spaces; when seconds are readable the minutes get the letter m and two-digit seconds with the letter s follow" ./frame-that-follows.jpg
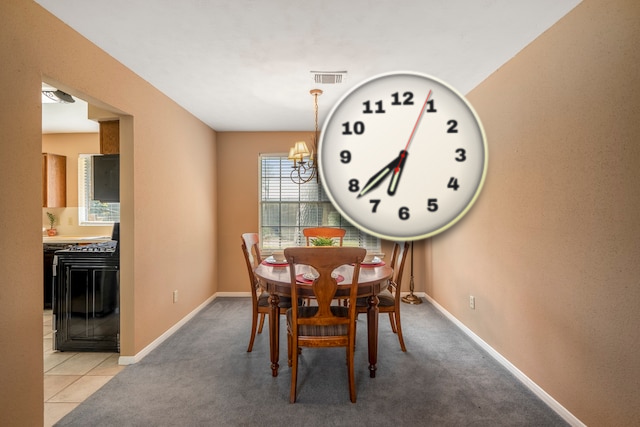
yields 6h38m04s
